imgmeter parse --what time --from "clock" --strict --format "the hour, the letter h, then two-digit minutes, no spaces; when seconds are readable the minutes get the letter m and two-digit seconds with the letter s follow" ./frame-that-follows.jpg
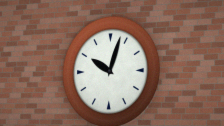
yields 10h03
